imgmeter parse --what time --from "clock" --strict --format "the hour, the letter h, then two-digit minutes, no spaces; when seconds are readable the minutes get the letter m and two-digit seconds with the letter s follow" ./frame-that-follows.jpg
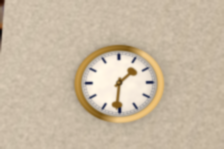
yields 1h31
